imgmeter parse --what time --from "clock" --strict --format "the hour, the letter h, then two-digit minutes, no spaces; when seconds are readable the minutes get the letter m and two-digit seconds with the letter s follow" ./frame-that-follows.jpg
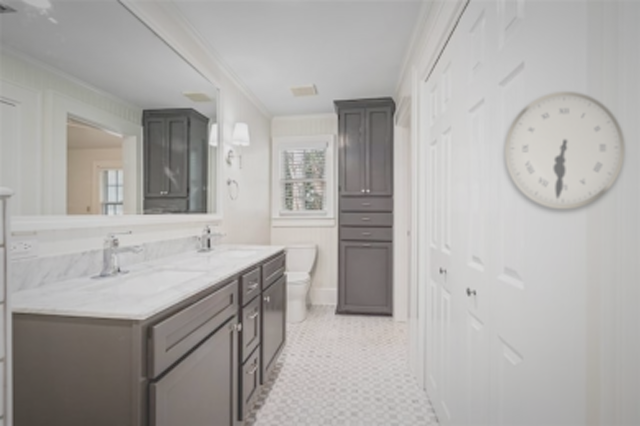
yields 6h31
